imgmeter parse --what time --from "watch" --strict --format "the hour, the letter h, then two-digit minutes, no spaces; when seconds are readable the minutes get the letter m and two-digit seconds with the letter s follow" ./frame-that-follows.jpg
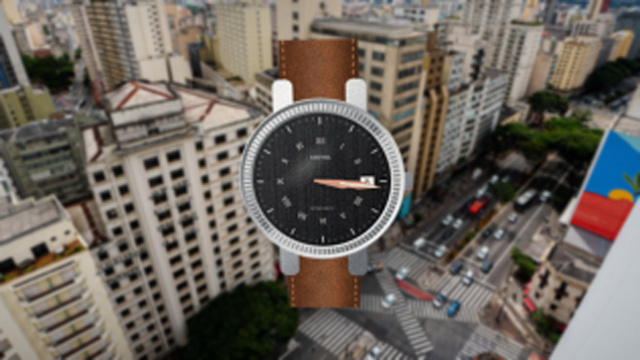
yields 3h16
